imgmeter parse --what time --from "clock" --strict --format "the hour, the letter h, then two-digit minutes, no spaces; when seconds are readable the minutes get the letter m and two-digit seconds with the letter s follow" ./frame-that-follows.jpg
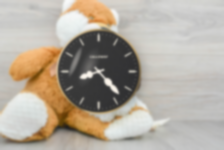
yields 8h23
